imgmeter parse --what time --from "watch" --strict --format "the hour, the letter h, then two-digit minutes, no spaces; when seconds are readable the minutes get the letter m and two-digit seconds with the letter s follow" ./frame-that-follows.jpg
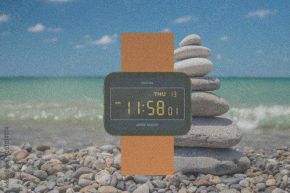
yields 11h58m01s
